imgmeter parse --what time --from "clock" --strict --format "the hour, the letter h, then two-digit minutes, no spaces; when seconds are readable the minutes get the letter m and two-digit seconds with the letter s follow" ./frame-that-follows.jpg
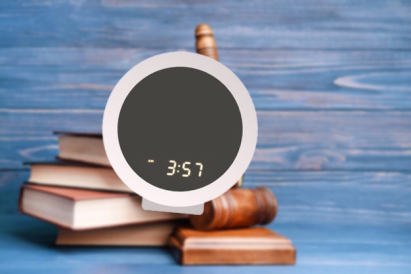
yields 3h57
